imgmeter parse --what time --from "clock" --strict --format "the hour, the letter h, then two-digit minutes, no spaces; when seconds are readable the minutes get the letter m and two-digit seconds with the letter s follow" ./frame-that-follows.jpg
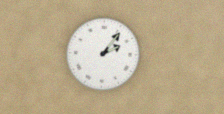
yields 2h06
